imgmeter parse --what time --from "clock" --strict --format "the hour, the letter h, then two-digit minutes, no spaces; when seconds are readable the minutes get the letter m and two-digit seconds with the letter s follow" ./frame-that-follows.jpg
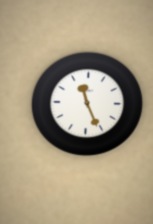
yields 11h26
